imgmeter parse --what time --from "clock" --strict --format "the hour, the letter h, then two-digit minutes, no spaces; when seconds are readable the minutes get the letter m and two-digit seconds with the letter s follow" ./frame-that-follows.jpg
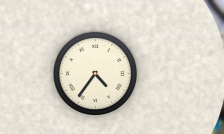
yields 4h36
